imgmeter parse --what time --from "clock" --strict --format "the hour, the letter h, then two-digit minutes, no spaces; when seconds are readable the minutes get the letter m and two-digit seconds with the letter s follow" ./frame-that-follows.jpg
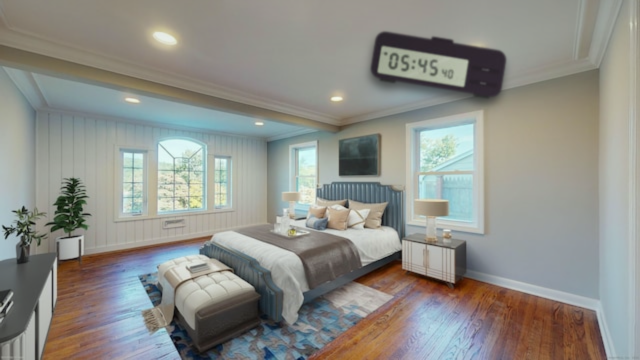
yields 5h45
